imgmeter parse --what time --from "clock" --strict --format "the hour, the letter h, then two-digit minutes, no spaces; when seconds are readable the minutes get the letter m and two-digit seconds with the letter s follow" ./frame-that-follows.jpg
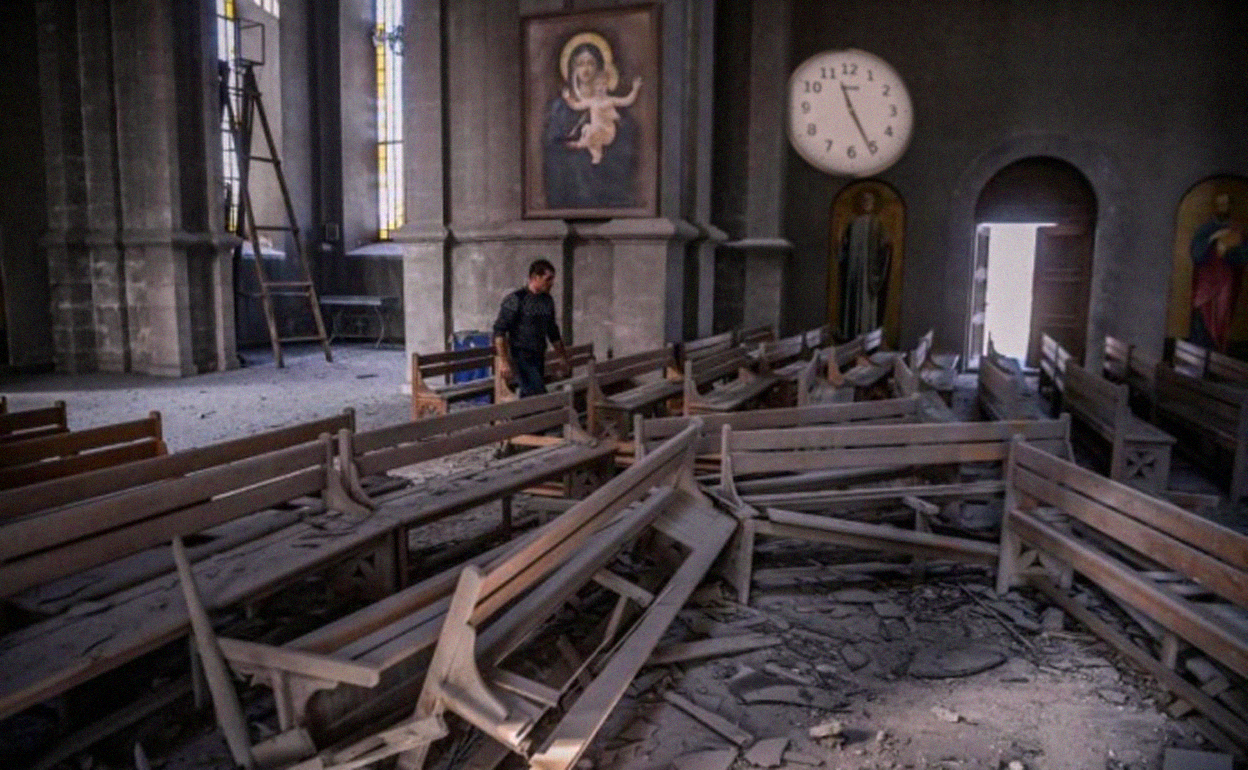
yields 11h26
